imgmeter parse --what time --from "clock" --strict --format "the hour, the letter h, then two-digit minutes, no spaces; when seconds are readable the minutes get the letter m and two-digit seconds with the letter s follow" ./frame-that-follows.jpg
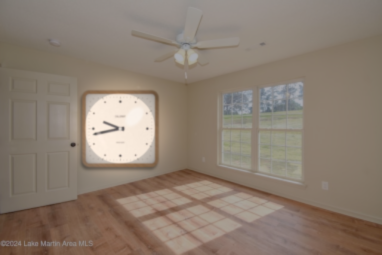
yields 9h43
